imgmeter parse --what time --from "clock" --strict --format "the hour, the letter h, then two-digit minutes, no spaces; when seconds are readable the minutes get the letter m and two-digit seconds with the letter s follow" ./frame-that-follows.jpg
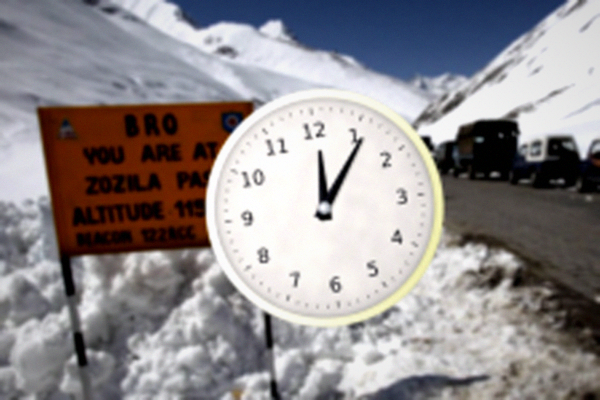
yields 12h06
